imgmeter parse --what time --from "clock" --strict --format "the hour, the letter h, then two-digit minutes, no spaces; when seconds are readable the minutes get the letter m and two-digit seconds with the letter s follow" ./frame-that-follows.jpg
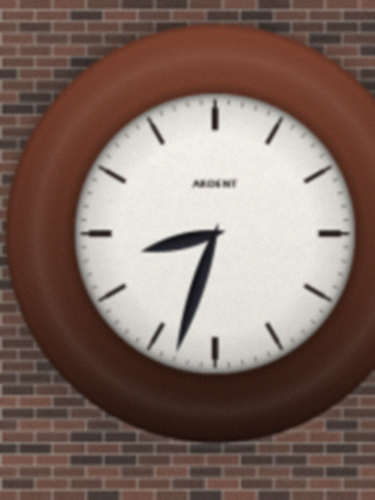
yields 8h33
